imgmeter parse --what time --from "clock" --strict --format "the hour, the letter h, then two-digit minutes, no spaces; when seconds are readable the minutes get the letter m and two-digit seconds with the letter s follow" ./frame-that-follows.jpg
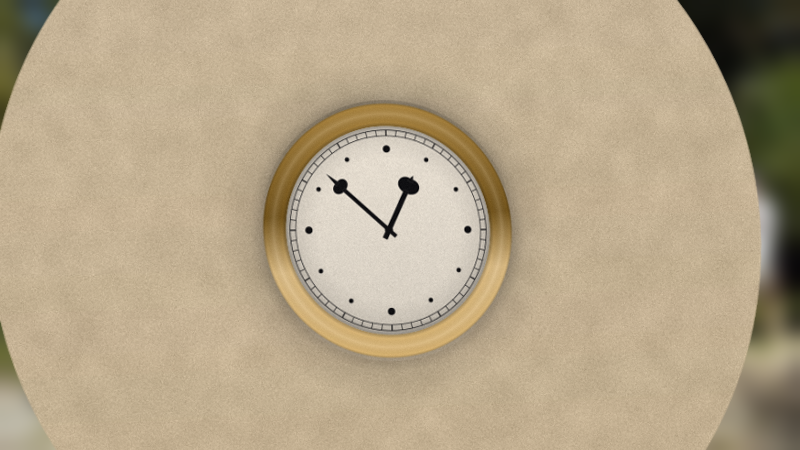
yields 12h52
